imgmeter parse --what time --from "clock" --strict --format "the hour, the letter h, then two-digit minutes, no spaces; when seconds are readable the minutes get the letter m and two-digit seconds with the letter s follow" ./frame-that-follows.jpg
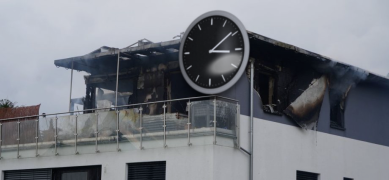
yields 3h09
